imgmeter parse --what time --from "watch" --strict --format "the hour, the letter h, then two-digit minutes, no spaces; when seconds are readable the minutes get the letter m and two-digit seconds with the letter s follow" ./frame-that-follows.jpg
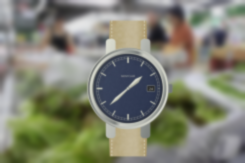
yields 1h38
